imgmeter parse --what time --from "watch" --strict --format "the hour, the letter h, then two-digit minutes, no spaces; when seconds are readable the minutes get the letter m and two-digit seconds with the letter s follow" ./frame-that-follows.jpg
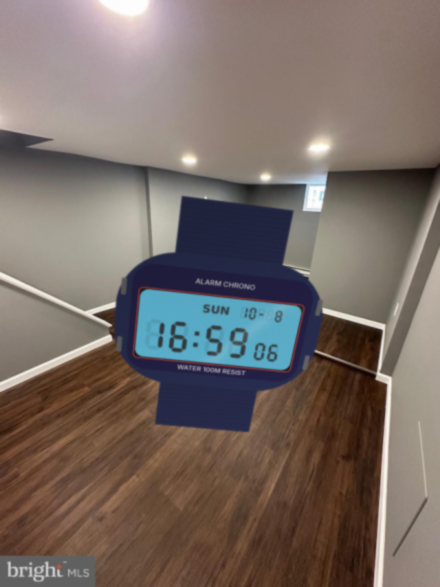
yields 16h59m06s
